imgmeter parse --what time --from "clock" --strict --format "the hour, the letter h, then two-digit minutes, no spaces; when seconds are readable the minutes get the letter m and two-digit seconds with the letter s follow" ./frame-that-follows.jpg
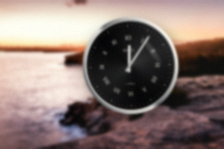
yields 12h06
